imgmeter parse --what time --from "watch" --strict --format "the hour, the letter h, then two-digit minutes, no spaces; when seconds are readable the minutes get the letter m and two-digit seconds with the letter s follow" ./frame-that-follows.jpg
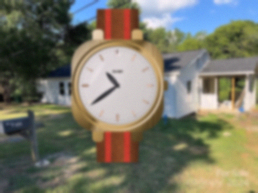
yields 10h39
